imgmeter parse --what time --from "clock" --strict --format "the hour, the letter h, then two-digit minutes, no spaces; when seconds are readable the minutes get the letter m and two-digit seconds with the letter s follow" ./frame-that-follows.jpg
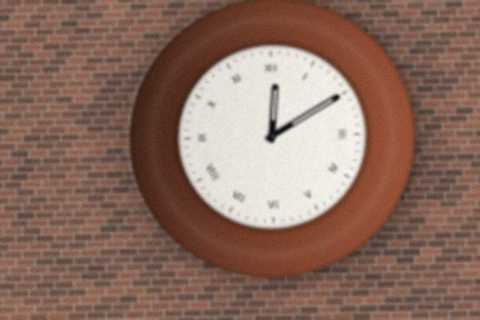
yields 12h10
